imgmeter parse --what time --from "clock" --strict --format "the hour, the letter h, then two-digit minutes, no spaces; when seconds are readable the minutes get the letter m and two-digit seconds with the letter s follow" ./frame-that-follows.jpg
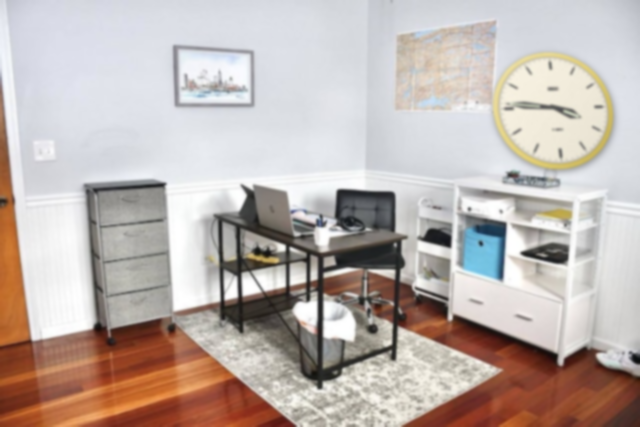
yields 3h46
